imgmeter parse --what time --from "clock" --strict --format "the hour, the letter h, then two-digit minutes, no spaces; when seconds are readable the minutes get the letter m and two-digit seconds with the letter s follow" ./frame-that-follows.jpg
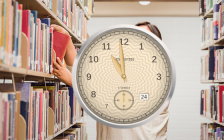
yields 10h59
